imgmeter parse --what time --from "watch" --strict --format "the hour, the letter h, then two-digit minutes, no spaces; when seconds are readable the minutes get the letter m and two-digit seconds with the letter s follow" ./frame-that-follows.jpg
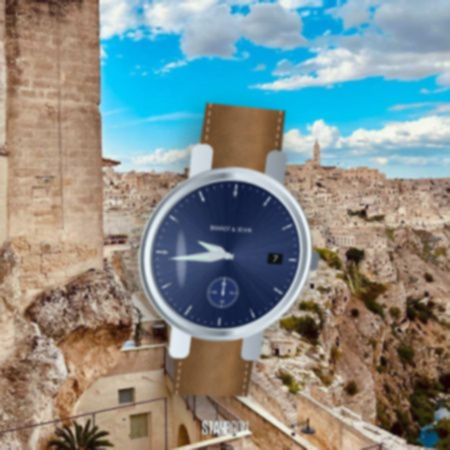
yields 9h44
